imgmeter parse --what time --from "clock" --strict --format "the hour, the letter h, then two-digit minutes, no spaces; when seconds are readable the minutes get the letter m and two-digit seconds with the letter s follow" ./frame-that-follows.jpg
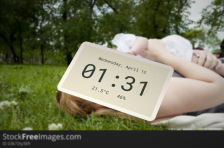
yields 1h31
